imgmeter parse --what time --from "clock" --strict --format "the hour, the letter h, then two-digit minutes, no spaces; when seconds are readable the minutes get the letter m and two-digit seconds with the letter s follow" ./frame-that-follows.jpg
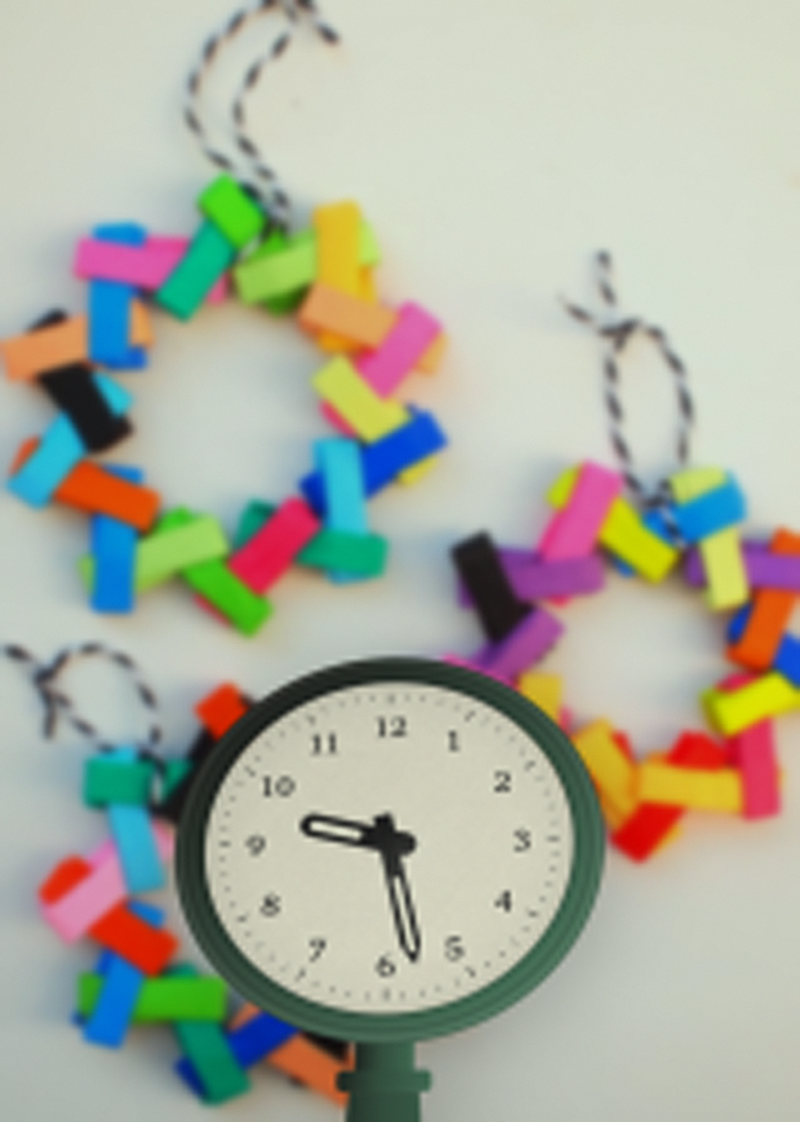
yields 9h28
